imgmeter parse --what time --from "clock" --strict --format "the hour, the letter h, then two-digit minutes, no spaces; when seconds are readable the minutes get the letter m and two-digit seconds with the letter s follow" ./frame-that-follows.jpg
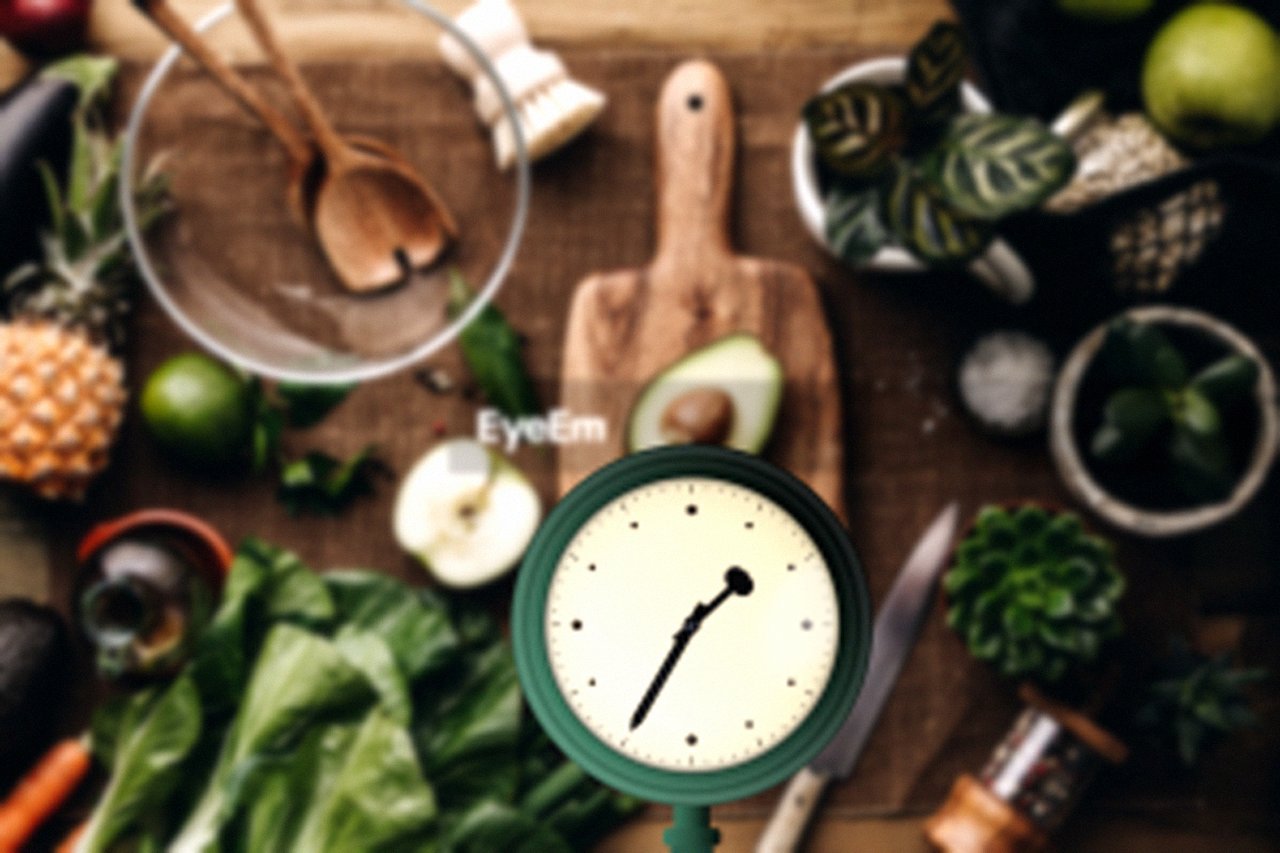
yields 1h35
